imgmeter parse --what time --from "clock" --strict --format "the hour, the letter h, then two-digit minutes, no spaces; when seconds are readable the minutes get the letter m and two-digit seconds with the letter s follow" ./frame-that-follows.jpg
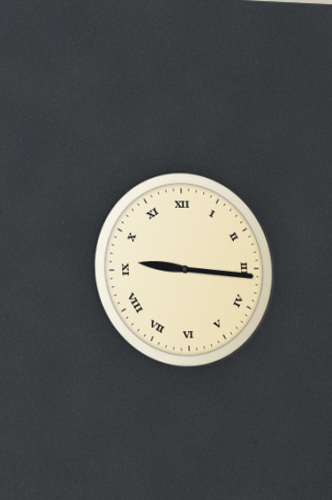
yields 9h16
